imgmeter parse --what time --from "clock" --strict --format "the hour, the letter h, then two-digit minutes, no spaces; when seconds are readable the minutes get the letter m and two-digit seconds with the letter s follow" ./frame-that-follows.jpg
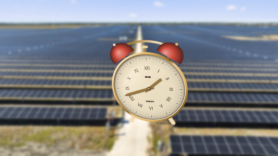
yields 1h42
